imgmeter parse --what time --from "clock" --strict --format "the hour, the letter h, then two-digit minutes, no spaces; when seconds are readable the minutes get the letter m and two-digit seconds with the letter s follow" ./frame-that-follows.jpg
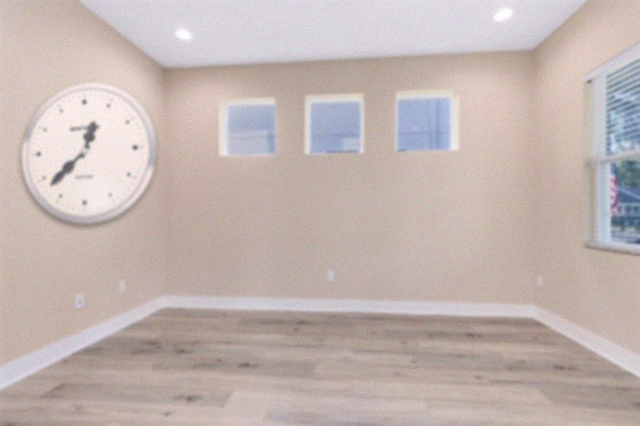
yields 12h38
